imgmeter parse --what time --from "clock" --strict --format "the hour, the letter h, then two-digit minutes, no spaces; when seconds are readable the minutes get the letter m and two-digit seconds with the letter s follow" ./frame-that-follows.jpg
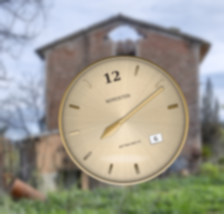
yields 8h11
